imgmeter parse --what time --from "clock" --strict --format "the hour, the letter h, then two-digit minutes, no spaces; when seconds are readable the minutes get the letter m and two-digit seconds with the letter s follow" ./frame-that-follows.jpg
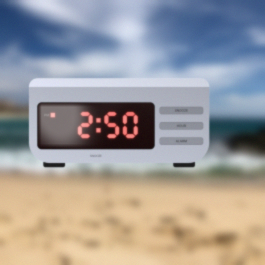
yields 2h50
